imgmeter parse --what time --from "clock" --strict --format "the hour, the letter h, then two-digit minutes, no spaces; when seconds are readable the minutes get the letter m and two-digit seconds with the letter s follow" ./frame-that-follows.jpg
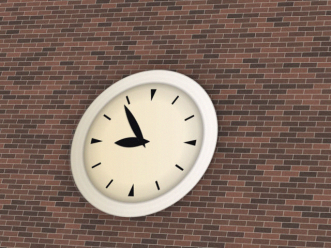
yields 8h54
